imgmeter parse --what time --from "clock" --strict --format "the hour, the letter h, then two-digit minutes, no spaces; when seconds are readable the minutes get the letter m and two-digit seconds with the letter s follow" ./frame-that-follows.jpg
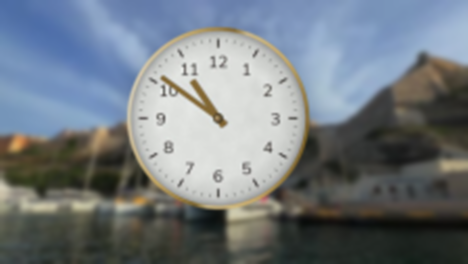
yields 10h51
